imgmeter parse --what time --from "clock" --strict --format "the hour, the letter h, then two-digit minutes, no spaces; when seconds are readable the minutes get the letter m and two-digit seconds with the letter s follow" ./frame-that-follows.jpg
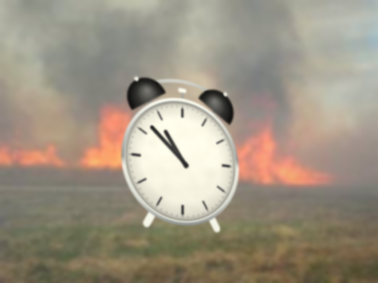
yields 10h52
